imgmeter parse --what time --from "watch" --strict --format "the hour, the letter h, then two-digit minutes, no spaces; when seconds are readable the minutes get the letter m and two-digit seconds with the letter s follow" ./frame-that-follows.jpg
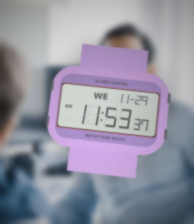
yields 11h53m37s
